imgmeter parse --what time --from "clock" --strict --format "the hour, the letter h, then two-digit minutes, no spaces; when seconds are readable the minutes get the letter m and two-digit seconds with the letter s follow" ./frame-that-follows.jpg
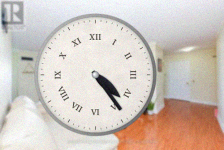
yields 4h24
